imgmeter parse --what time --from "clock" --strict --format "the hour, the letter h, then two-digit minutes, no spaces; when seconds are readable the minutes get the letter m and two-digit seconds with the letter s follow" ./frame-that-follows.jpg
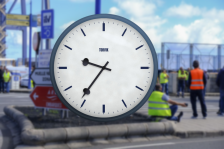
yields 9h36
